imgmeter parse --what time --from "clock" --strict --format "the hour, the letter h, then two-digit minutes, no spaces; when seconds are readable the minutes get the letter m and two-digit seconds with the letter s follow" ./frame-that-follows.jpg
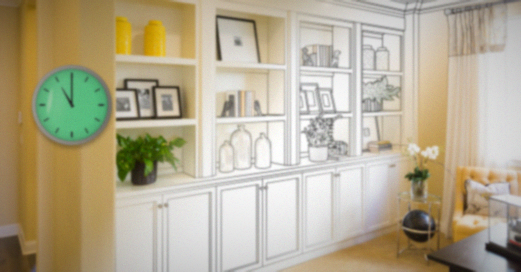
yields 11h00
